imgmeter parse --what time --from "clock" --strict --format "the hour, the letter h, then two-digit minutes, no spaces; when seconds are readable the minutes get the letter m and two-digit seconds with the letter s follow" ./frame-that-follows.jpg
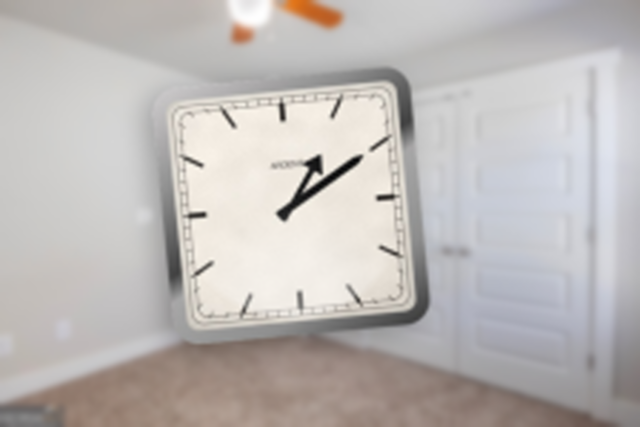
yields 1h10
